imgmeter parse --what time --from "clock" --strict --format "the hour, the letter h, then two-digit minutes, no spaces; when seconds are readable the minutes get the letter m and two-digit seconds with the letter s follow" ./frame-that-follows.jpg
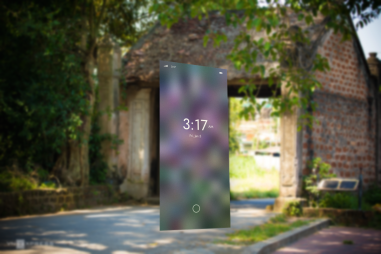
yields 3h17
